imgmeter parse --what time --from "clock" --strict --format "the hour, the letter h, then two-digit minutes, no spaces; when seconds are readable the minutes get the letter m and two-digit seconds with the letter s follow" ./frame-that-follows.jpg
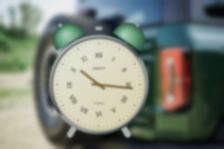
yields 10h16
